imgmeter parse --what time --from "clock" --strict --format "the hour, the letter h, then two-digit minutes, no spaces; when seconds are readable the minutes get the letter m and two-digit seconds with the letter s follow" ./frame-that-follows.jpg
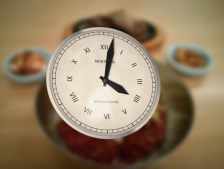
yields 4h02
